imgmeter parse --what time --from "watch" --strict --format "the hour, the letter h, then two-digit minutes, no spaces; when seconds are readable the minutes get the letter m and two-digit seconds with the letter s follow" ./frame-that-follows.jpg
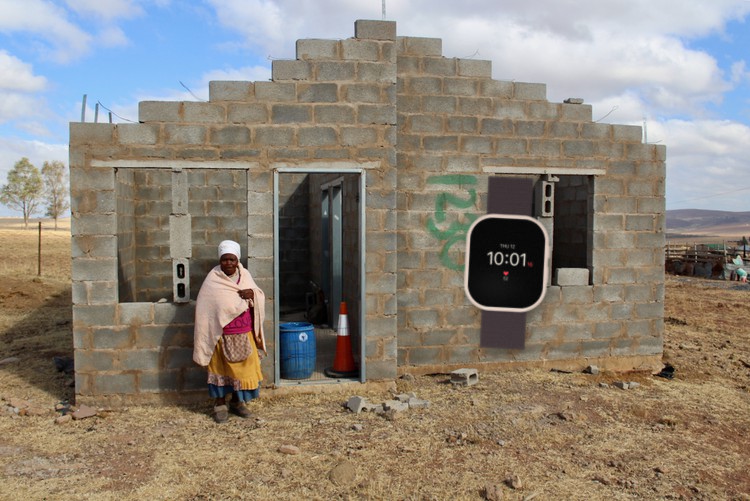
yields 10h01
